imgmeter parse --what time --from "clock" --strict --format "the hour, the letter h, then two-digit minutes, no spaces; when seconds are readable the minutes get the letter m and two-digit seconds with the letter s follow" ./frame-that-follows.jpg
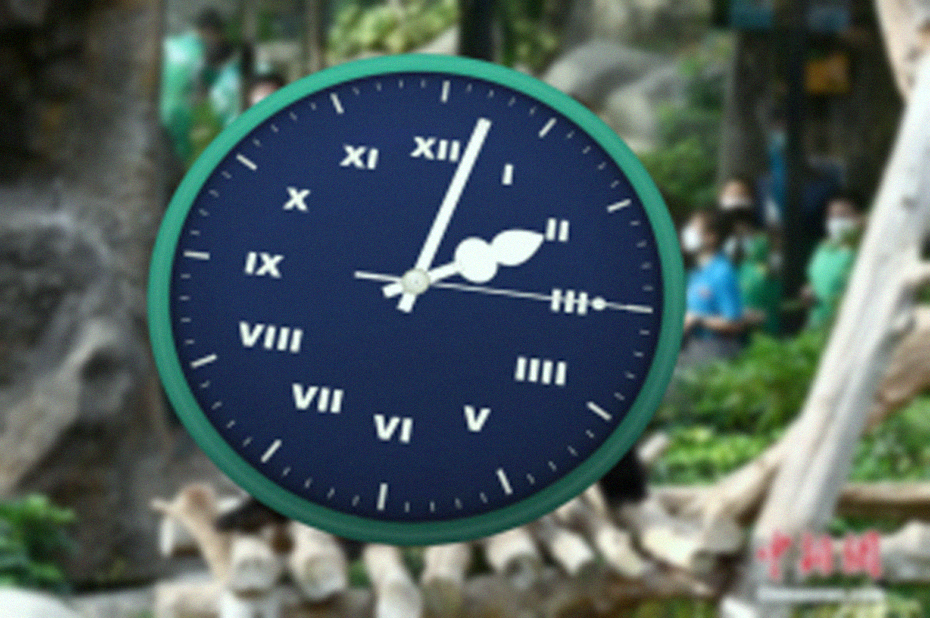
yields 2h02m15s
